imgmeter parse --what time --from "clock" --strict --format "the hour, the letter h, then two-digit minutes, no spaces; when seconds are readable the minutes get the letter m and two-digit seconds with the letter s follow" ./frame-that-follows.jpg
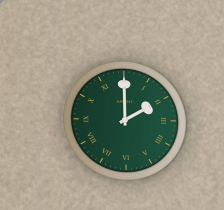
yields 2h00
